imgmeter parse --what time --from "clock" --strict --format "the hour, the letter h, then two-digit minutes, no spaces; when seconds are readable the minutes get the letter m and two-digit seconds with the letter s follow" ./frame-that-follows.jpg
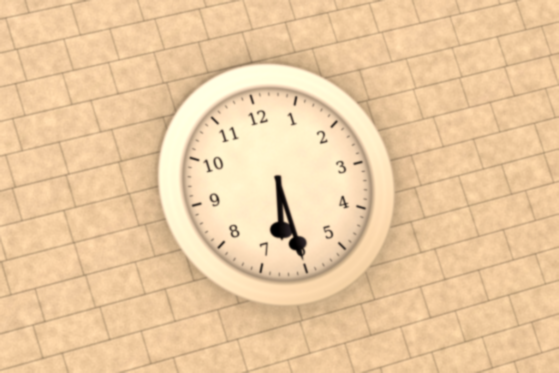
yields 6h30
